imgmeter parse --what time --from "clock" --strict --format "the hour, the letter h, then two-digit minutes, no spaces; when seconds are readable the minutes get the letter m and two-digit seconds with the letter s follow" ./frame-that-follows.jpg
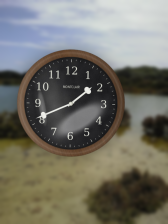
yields 1h41
